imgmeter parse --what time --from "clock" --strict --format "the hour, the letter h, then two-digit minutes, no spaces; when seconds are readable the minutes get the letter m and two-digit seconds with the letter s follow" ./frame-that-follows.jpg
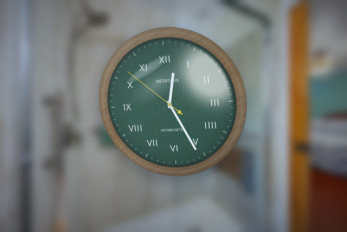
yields 12h25m52s
